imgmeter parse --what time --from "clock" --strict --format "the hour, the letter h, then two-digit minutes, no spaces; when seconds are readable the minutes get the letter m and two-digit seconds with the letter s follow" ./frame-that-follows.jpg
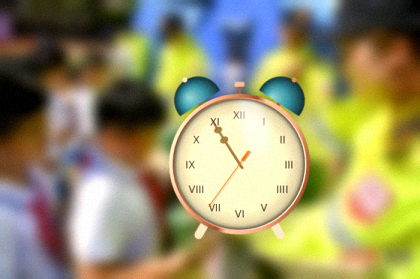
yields 10h54m36s
